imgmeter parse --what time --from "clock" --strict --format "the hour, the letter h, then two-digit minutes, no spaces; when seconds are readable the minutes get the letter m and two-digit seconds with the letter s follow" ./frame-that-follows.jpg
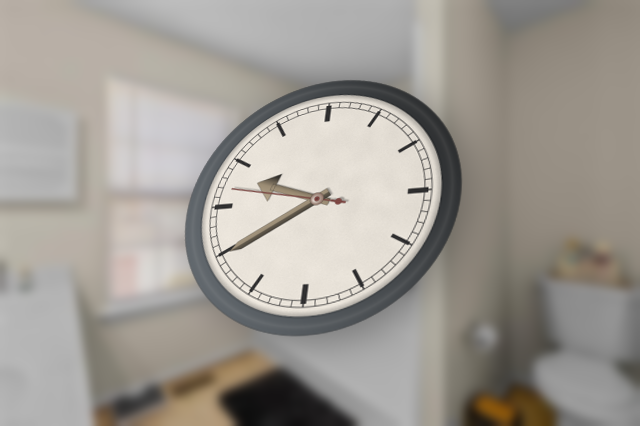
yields 9h39m47s
